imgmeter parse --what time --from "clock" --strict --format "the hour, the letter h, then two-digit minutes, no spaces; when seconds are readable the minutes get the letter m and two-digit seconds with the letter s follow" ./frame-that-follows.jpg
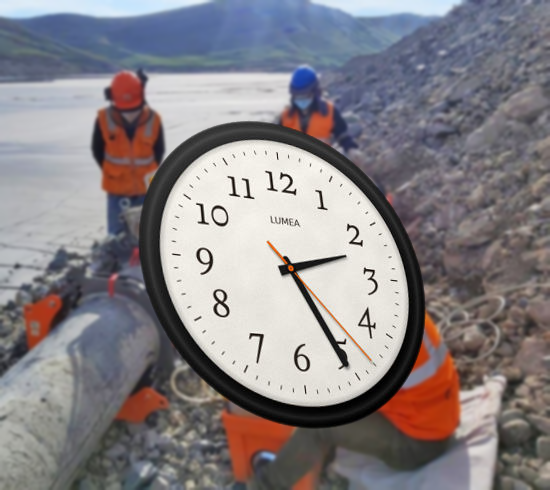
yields 2h25m23s
